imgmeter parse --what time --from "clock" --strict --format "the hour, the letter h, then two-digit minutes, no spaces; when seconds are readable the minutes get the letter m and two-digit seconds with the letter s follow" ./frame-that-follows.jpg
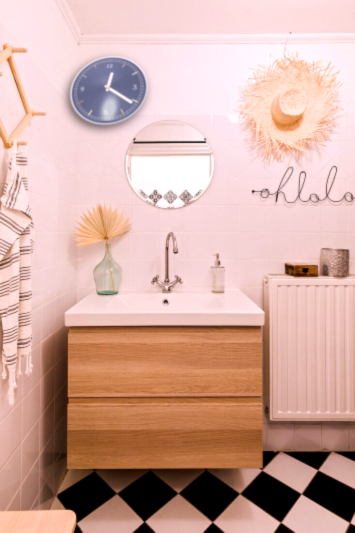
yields 12h21
